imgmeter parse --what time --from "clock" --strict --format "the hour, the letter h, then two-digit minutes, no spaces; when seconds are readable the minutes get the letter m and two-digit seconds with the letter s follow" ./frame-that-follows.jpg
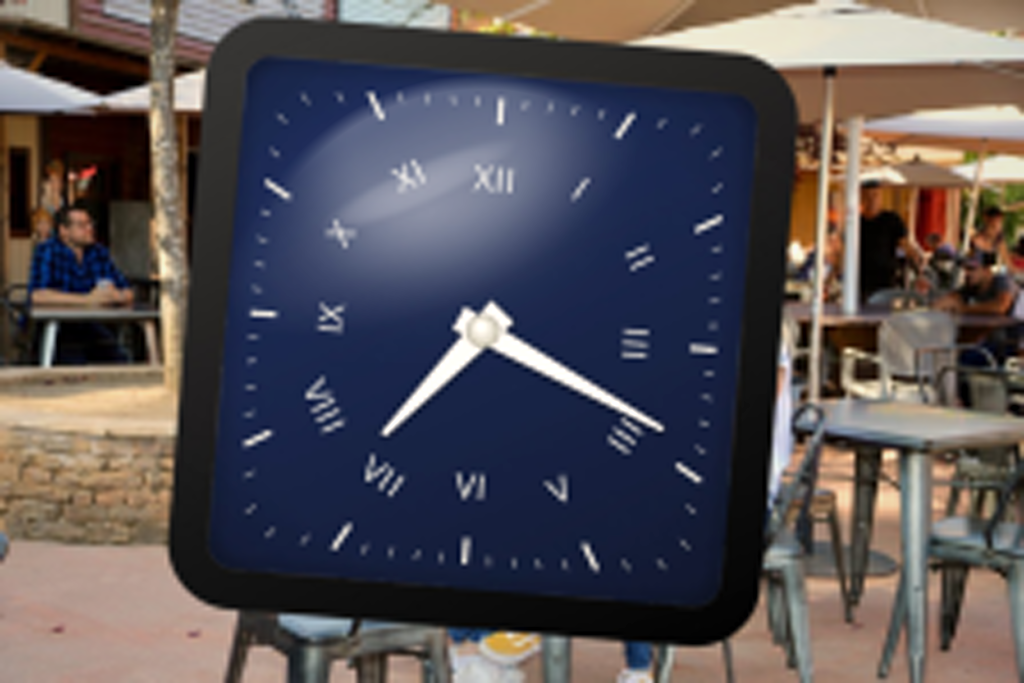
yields 7h19
